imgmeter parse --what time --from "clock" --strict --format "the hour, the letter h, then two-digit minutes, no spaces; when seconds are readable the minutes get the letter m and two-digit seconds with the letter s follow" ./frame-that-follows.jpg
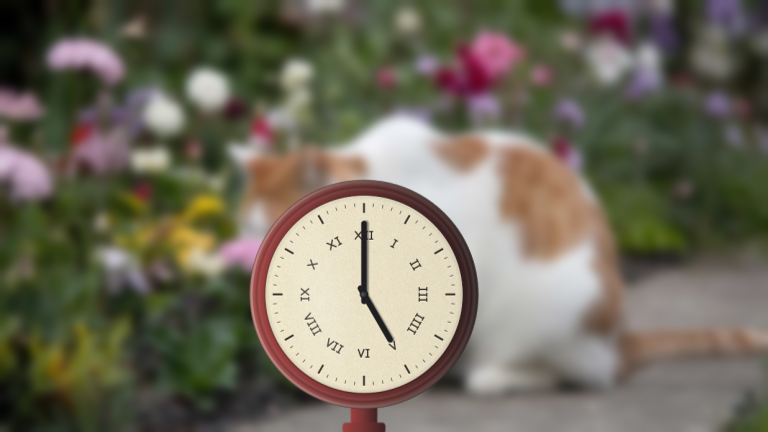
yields 5h00
